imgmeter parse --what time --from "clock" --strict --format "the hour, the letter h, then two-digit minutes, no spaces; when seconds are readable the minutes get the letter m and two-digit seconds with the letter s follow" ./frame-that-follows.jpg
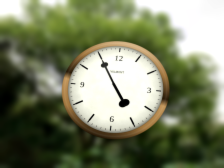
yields 4h55
